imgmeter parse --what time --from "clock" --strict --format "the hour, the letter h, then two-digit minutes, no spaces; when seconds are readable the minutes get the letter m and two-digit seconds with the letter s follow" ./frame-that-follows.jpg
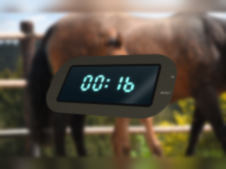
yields 0h16
